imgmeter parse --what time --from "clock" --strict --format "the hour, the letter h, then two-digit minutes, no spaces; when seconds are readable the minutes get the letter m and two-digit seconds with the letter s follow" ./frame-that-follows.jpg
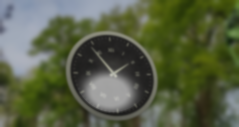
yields 1h54
